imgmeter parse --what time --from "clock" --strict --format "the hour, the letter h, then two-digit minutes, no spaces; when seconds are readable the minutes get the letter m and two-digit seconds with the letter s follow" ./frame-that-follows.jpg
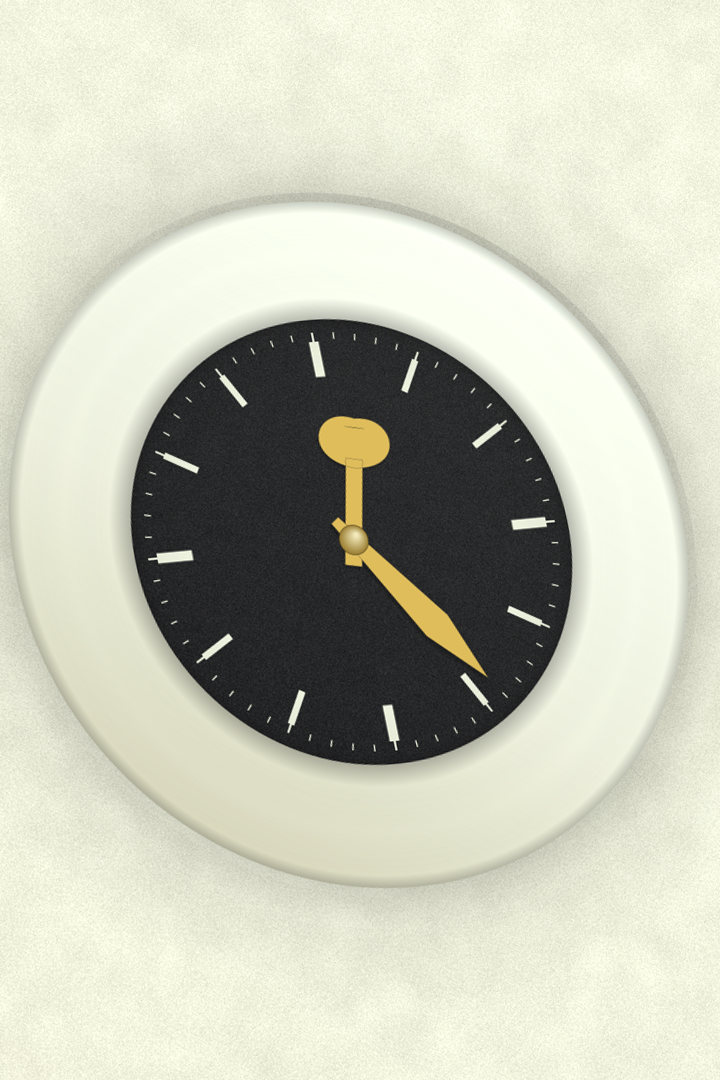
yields 12h24
